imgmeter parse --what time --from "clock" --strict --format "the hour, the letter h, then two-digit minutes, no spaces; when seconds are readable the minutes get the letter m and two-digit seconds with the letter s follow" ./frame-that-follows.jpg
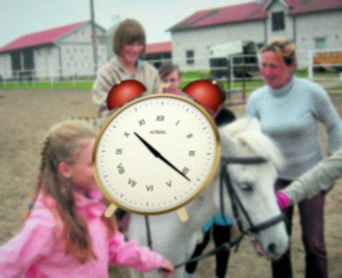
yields 10h21
